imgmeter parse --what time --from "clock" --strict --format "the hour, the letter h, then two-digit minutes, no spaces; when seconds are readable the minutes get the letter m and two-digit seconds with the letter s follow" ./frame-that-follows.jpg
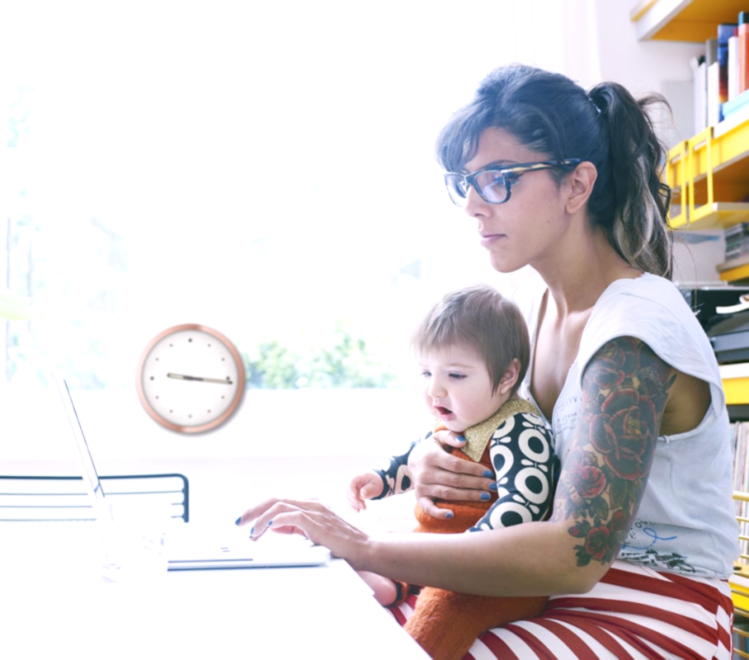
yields 9h16
